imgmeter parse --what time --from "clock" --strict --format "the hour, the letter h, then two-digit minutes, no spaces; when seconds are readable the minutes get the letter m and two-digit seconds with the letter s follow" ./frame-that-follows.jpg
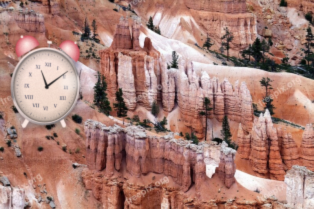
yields 11h09
